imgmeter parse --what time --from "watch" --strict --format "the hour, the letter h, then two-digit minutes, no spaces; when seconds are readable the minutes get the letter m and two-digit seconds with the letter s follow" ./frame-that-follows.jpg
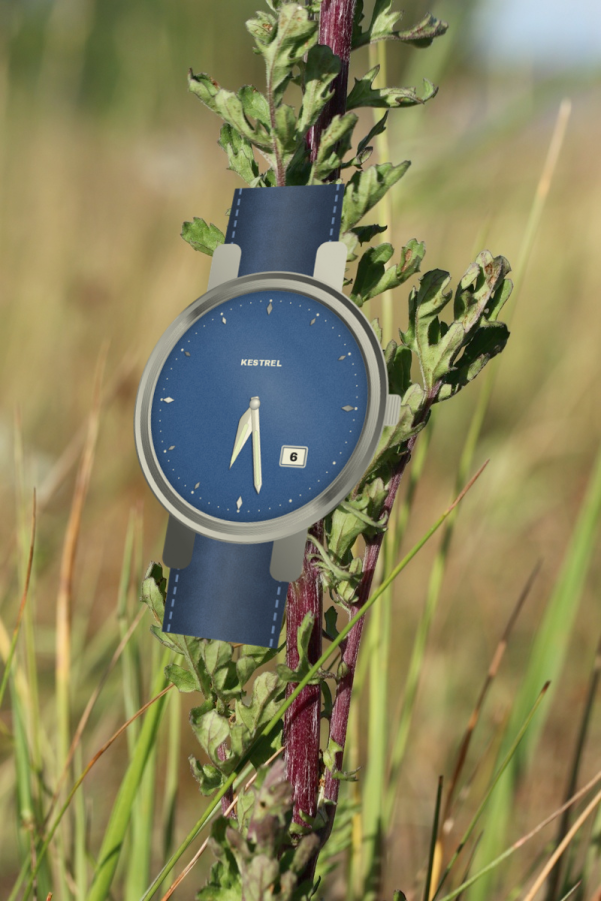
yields 6h28
